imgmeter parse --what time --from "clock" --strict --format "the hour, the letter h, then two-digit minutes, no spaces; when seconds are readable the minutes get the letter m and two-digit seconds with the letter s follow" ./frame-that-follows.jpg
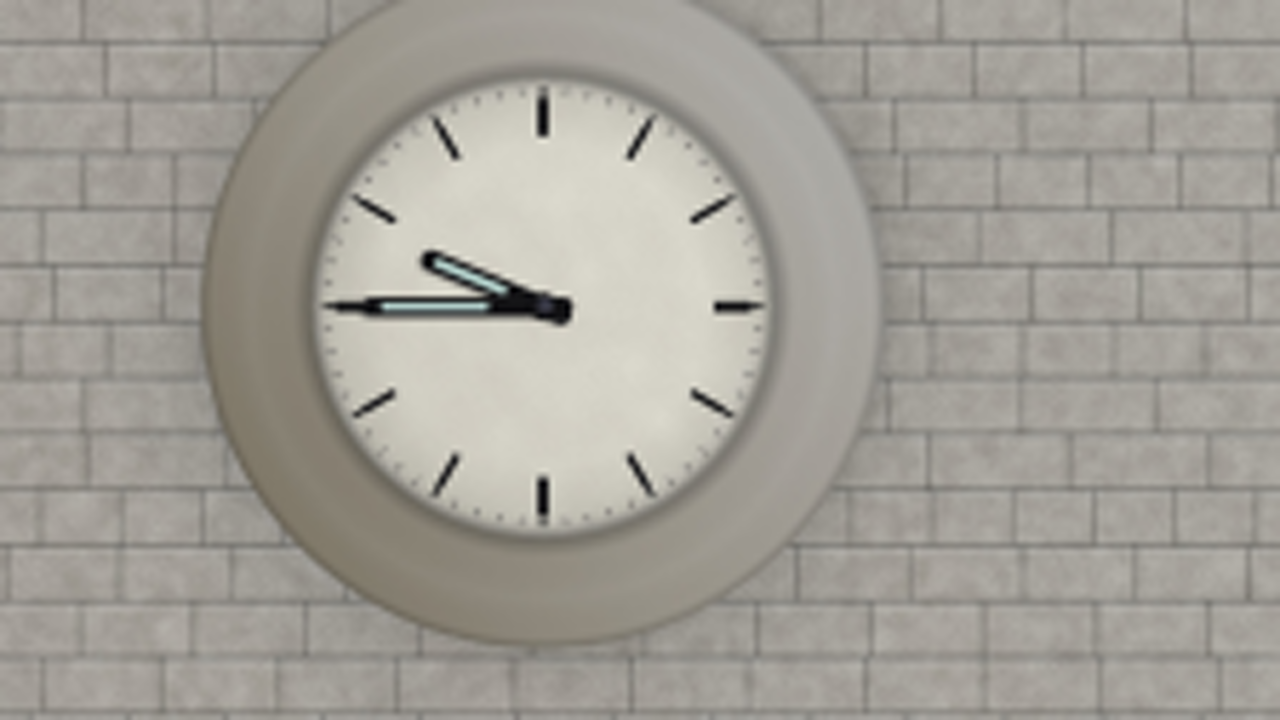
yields 9h45
